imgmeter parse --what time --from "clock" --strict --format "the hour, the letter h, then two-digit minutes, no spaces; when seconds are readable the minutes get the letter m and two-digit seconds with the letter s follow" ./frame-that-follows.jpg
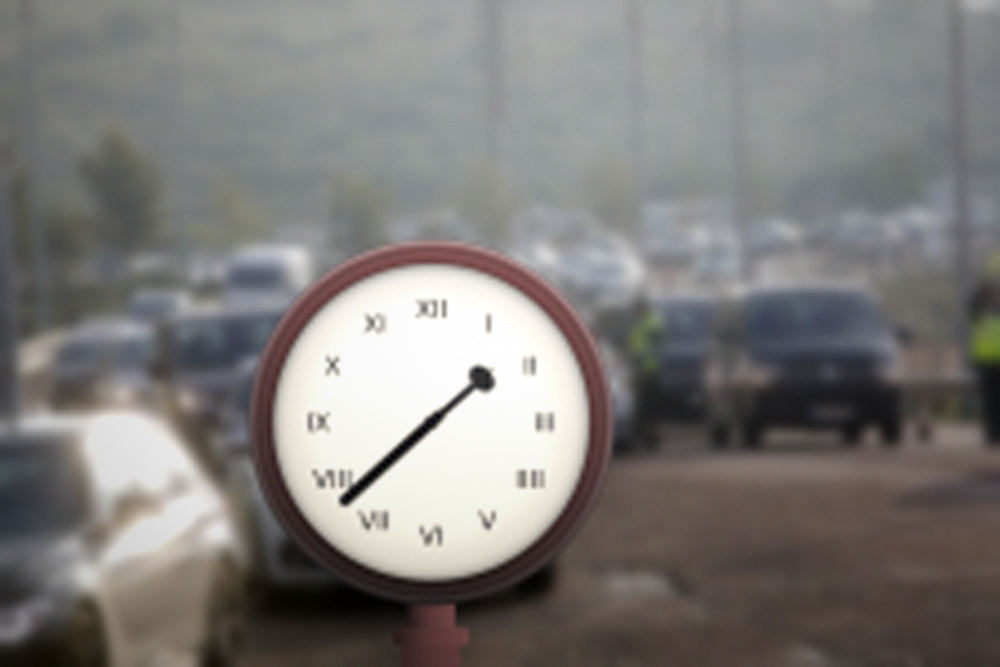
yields 1h38
